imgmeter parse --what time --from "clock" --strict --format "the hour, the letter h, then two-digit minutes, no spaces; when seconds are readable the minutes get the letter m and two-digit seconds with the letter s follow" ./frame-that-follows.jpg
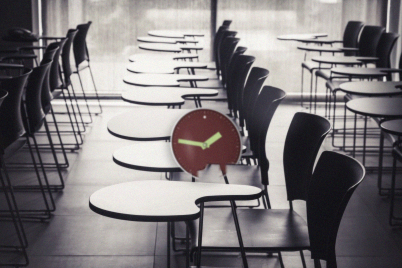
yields 1h46
